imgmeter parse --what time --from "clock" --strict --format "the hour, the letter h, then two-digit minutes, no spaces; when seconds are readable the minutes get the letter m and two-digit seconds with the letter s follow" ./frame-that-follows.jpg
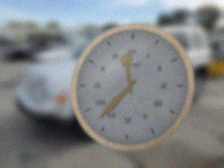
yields 11h37
